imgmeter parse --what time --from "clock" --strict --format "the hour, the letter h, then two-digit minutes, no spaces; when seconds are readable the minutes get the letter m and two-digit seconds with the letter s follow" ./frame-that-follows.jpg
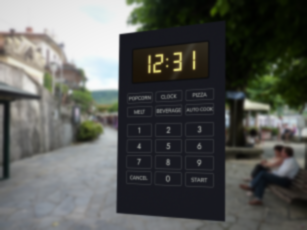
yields 12h31
